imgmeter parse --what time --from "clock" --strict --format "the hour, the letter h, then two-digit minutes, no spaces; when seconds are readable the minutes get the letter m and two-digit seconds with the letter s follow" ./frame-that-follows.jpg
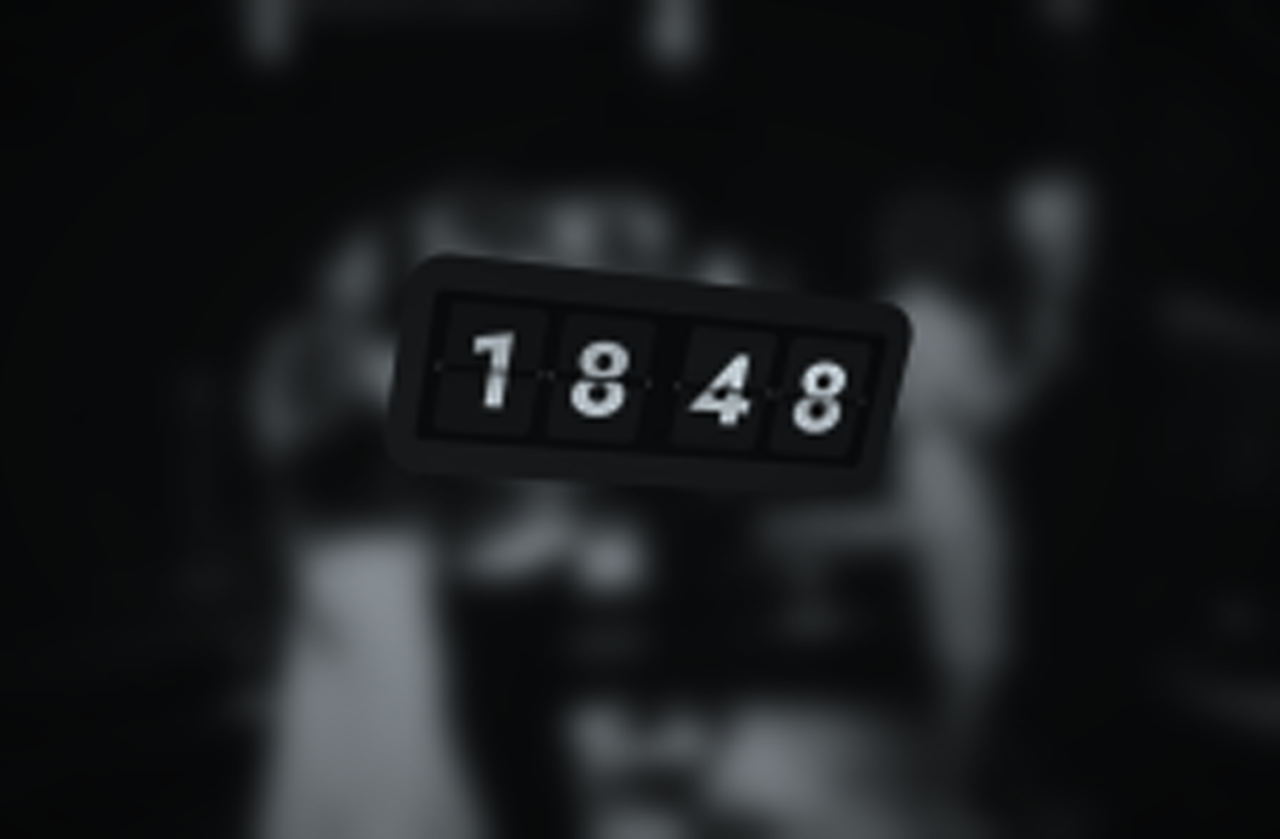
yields 18h48
